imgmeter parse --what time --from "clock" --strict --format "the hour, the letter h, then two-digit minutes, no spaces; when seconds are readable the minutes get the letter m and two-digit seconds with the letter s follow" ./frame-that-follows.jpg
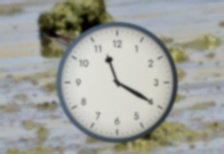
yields 11h20
